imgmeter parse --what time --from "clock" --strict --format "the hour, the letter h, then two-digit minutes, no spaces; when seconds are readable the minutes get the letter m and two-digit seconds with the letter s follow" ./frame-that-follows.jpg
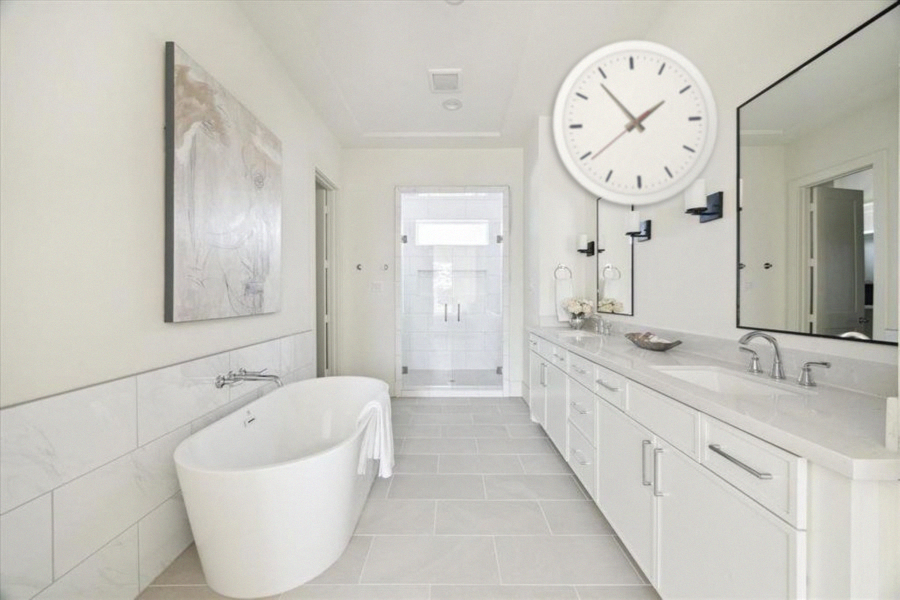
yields 1h53m39s
